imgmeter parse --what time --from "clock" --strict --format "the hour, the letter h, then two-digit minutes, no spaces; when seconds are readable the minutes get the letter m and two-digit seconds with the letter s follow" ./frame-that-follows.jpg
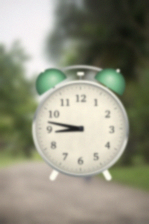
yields 8h47
